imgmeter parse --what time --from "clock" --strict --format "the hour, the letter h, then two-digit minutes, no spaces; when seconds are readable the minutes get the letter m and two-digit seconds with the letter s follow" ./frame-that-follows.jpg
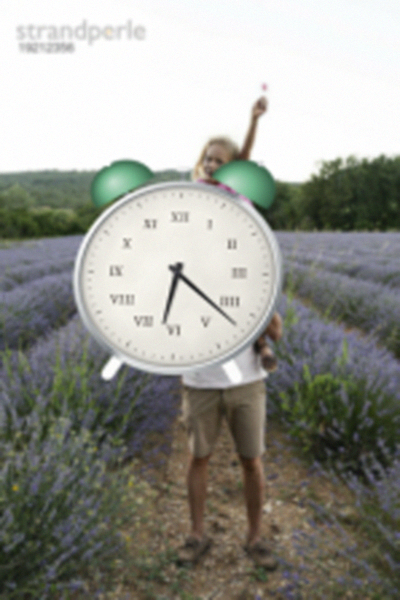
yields 6h22
